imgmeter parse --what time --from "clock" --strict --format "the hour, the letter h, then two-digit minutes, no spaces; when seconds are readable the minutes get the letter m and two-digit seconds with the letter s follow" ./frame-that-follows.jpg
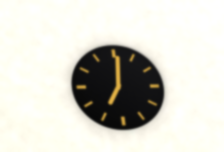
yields 7h01
